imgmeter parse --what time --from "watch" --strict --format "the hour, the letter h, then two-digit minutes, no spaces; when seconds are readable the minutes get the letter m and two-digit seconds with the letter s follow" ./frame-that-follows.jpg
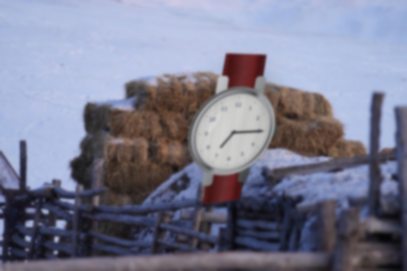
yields 7h15
